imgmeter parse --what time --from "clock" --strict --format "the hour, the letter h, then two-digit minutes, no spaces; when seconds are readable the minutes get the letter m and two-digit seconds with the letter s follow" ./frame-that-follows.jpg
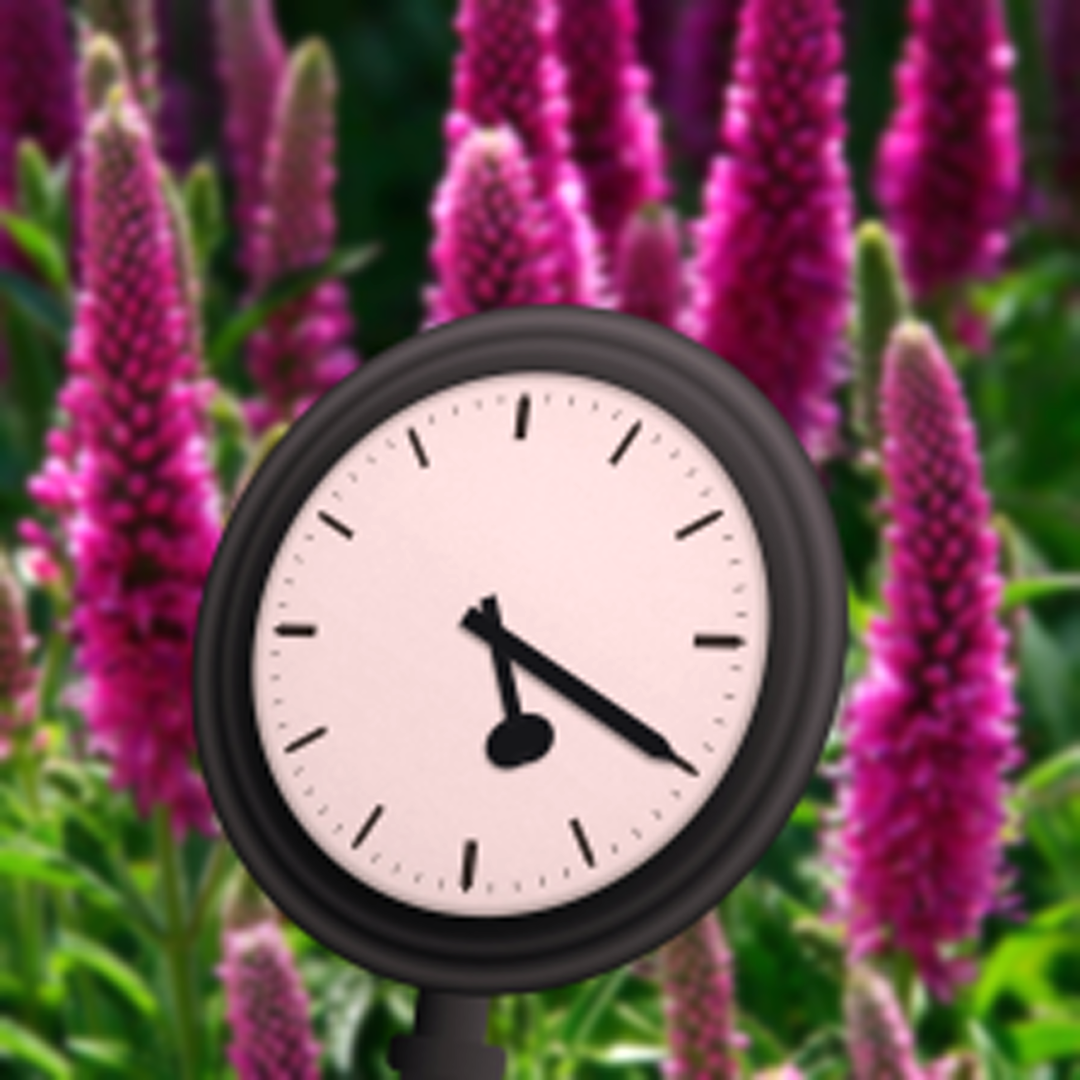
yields 5h20
